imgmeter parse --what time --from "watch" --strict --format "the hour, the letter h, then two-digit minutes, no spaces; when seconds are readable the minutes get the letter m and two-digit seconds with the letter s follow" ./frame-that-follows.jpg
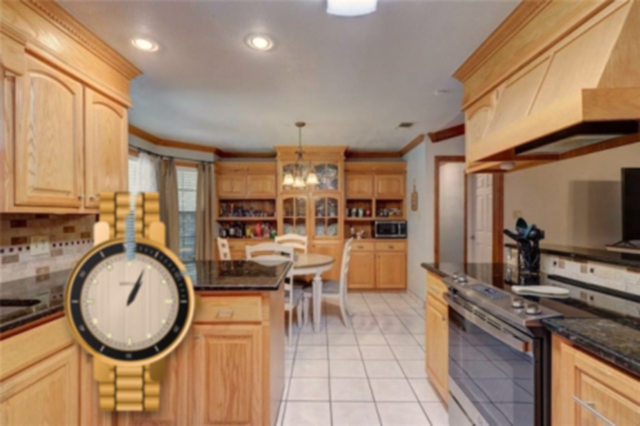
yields 1h04
